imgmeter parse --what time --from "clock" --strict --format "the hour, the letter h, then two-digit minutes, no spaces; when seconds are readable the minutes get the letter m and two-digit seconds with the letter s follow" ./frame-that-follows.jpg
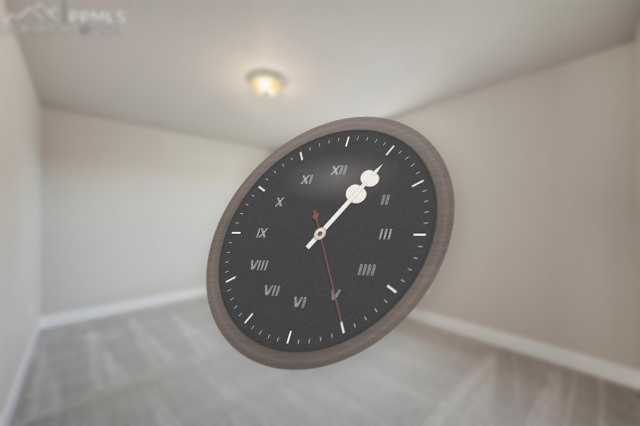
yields 1h05m25s
